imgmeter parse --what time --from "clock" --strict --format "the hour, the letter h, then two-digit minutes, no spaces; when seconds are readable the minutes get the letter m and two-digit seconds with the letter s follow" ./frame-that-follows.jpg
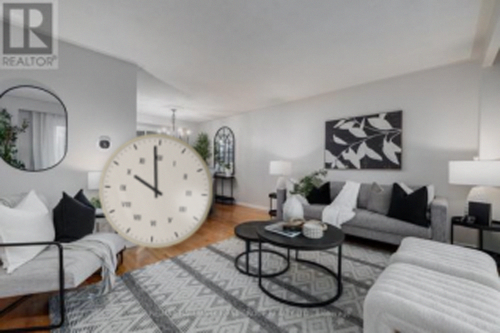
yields 9h59
